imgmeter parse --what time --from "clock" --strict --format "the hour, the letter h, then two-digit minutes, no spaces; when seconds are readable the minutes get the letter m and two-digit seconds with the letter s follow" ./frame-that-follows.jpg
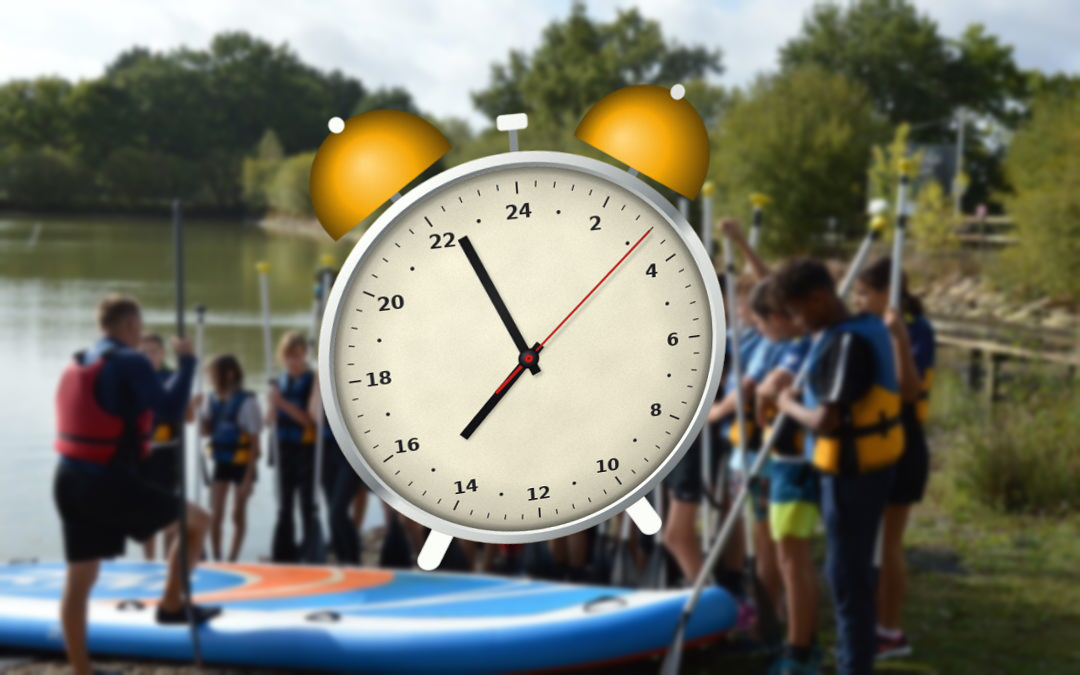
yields 14h56m08s
